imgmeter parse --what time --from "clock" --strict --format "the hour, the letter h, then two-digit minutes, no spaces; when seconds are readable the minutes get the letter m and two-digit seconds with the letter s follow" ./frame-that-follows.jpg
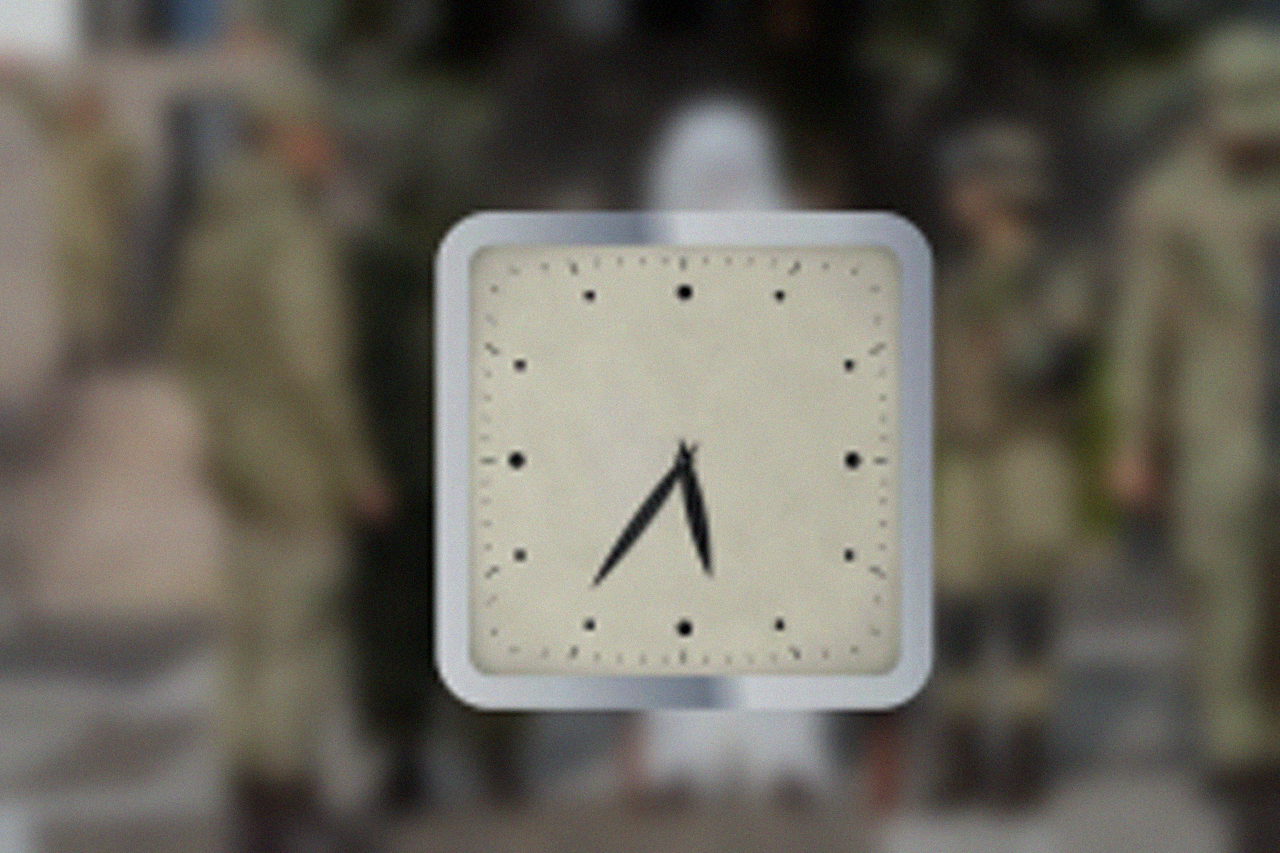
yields 5h36
